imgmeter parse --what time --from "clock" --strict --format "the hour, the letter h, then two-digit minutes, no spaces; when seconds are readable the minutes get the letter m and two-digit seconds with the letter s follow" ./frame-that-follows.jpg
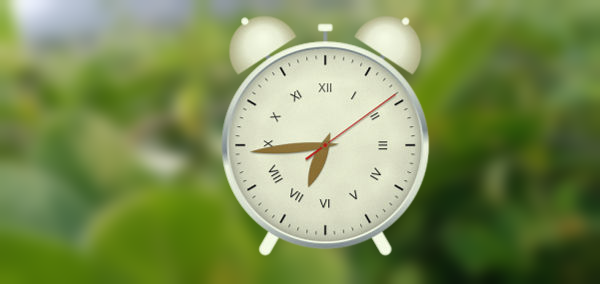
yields 6h44m09s
